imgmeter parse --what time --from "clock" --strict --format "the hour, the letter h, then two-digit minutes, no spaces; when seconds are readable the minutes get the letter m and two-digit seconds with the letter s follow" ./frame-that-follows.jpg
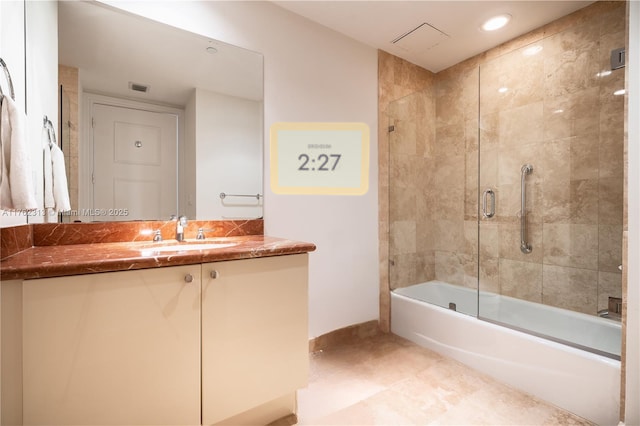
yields 2h27
